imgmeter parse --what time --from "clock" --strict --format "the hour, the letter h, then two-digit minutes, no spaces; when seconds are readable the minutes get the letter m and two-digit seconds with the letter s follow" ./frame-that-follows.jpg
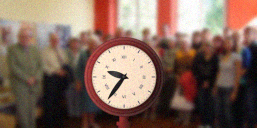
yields 9h36
